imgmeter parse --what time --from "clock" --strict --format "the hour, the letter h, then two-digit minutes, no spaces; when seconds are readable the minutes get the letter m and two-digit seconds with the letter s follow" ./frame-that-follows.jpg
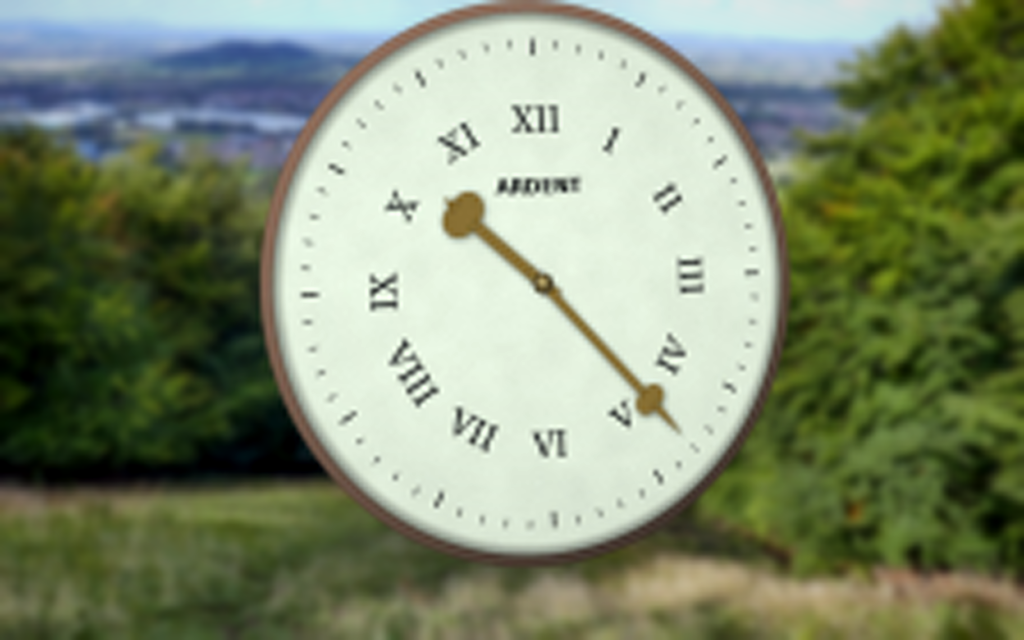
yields 10h23
